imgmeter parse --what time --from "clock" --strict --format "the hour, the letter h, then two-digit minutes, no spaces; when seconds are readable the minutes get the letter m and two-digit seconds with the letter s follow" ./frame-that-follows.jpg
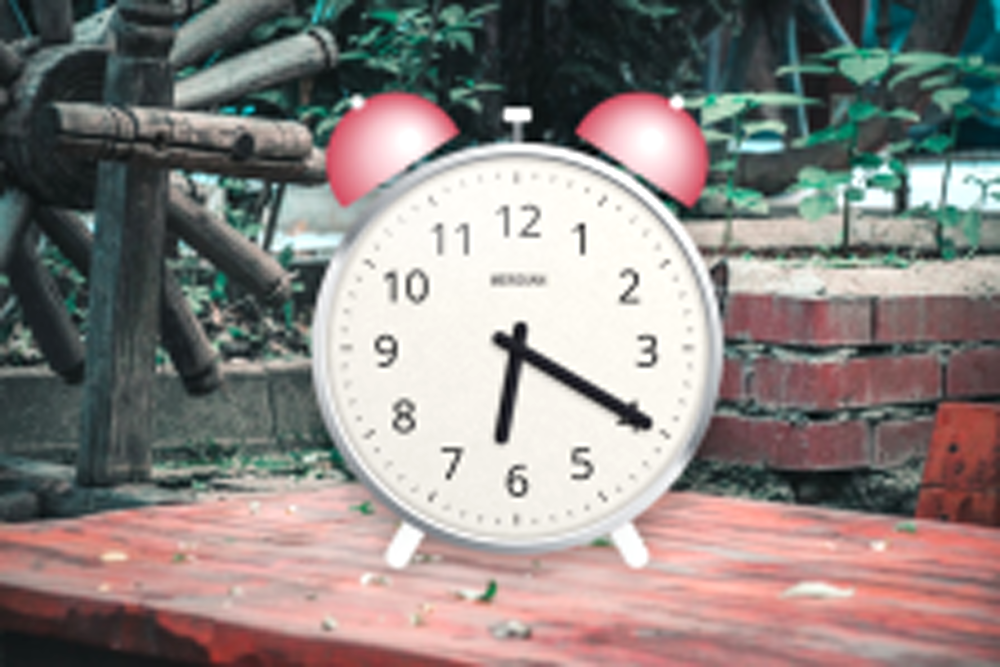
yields 6h20
